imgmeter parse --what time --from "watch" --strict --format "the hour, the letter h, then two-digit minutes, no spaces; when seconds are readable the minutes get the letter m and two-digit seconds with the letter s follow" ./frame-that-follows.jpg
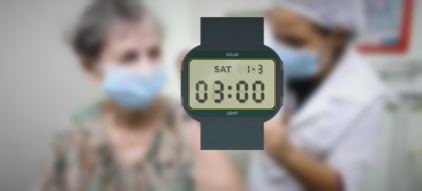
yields 3h00
